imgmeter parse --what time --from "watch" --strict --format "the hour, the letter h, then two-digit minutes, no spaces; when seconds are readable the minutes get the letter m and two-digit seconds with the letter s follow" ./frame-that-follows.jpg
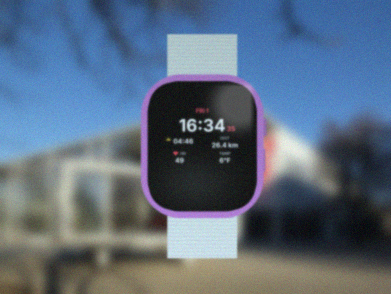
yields 16h34
